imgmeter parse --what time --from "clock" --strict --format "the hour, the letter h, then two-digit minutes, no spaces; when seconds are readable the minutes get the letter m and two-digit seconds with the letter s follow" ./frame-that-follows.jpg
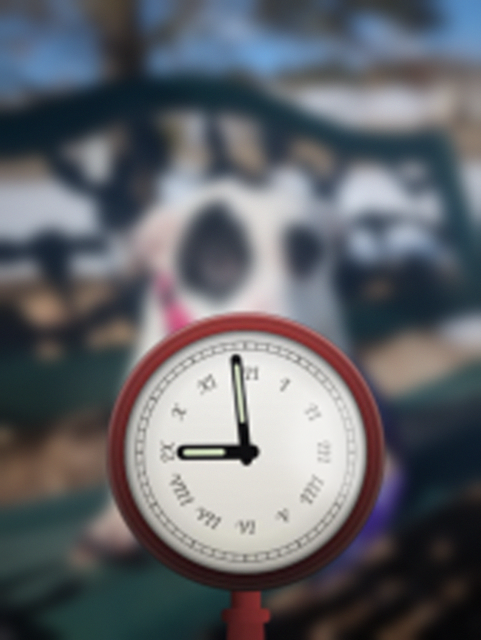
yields 8h59
